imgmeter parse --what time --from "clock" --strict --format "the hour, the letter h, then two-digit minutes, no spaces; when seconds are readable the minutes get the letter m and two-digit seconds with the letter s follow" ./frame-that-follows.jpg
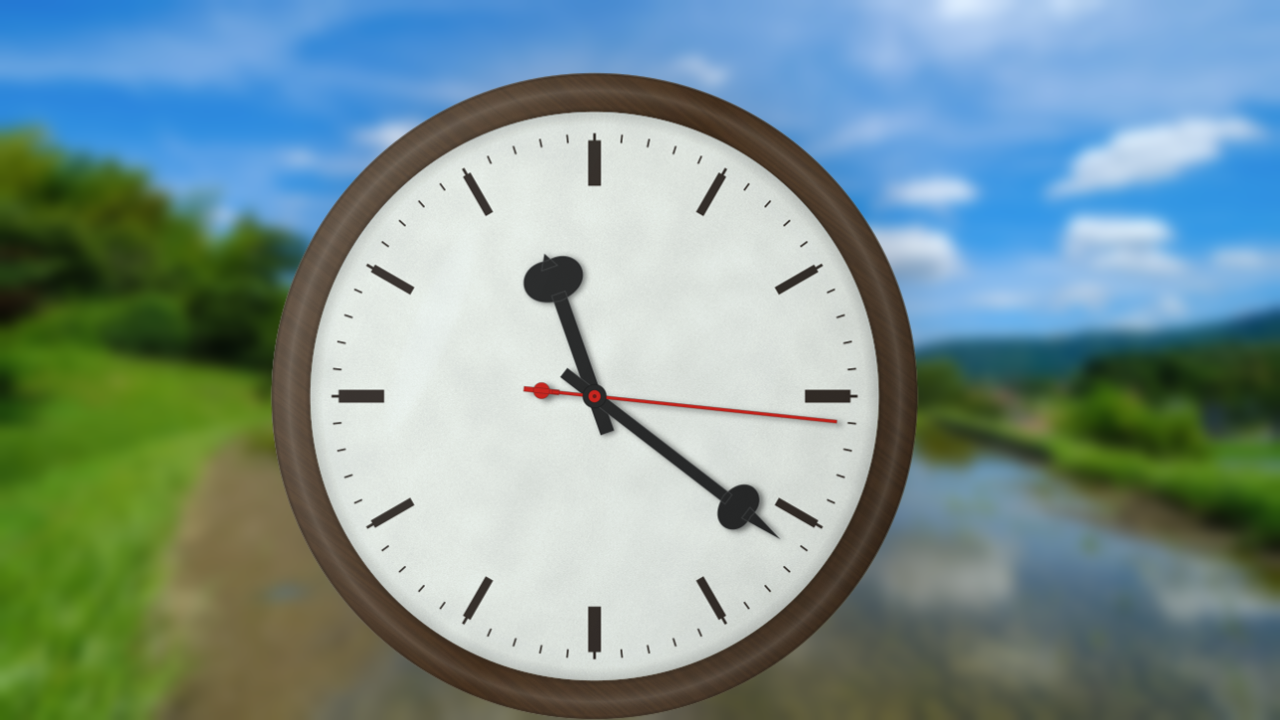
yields 11h21m16s
